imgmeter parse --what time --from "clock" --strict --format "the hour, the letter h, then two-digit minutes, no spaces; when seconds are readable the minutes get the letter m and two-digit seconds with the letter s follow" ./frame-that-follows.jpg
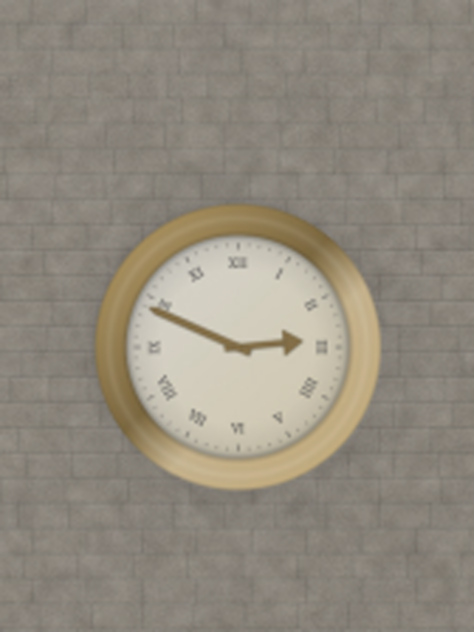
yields 2h49
